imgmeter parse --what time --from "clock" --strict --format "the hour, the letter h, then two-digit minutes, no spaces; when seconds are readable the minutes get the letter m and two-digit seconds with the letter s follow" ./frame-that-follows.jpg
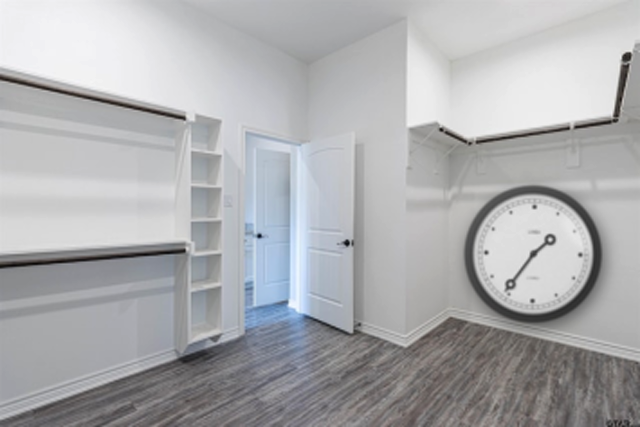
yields 1h36
